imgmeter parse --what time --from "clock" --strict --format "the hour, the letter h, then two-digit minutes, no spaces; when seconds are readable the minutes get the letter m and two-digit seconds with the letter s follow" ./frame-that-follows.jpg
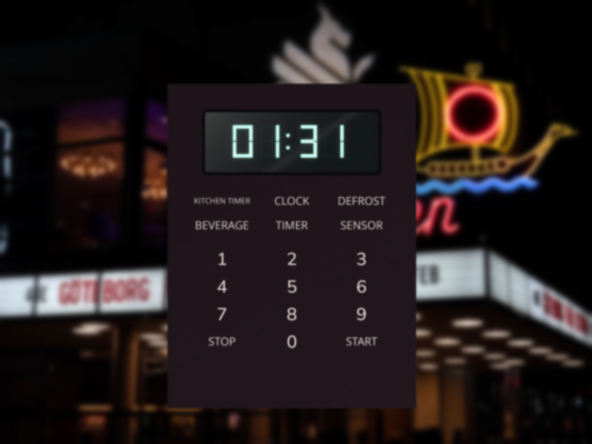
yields 1h31
